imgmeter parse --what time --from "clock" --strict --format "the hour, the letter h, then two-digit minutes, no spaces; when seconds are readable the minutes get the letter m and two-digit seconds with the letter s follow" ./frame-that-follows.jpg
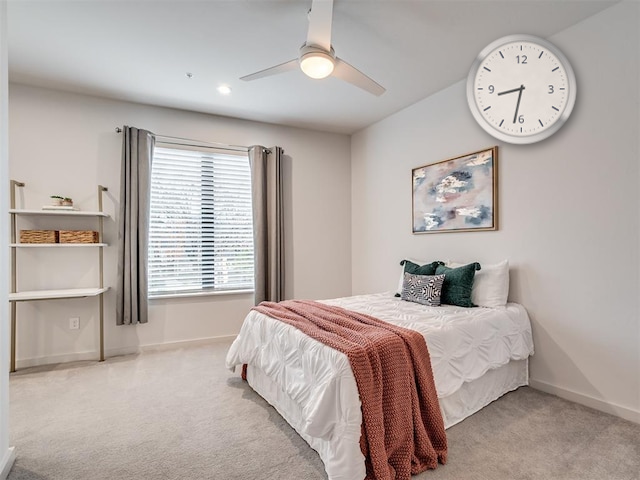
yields 8h32
